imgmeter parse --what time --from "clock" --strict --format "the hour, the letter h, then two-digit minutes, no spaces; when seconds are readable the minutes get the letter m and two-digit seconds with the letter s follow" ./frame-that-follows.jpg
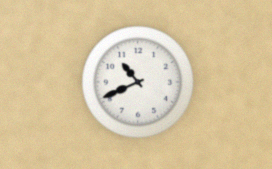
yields 10h41
